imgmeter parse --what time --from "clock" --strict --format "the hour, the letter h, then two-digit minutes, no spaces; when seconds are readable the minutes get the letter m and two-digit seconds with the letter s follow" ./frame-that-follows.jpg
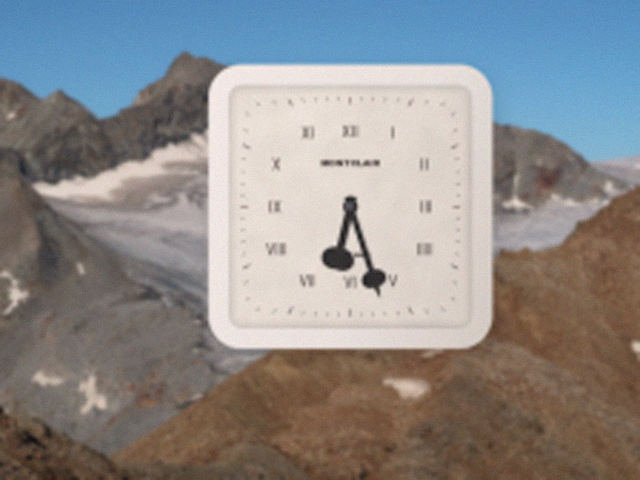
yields 6h27
